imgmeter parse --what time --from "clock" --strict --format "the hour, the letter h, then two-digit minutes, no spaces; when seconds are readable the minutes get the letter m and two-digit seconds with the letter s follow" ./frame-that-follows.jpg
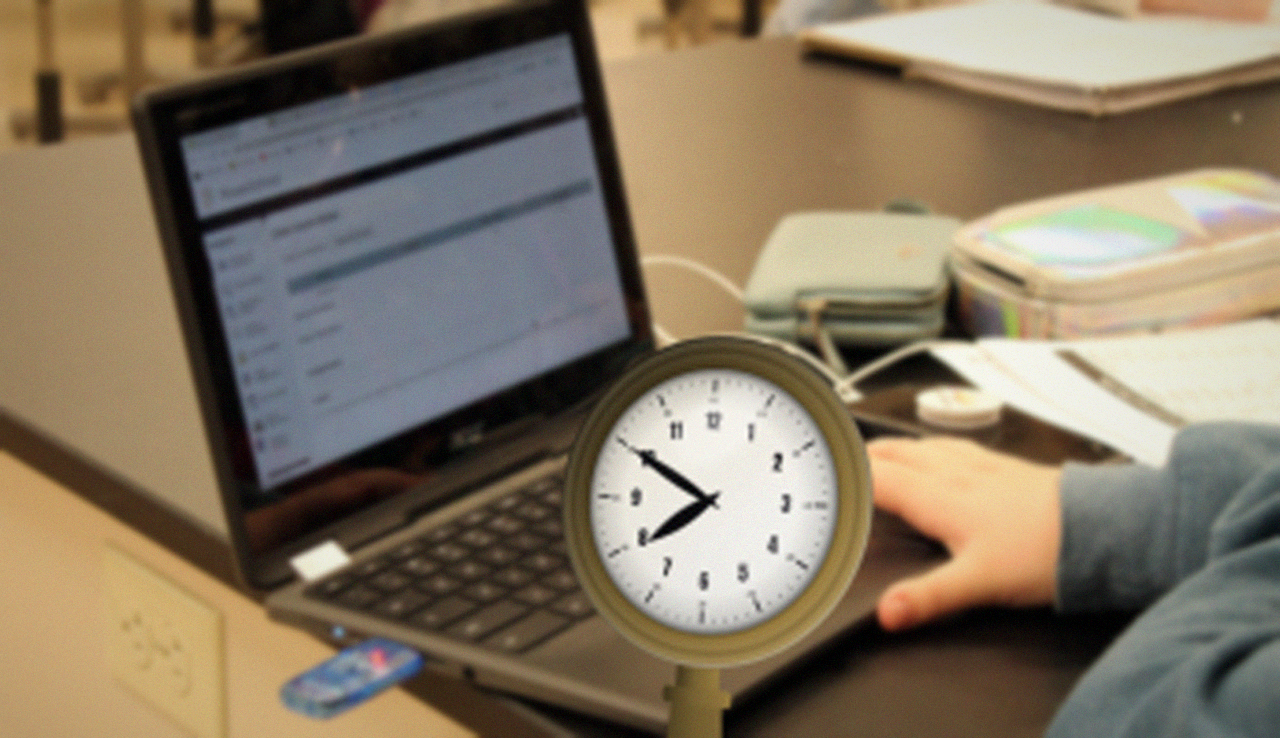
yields 7h50
